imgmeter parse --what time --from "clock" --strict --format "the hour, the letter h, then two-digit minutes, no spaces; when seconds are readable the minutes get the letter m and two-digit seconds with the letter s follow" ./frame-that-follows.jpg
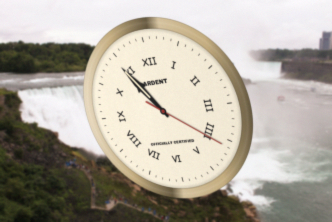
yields 10h54m21s
